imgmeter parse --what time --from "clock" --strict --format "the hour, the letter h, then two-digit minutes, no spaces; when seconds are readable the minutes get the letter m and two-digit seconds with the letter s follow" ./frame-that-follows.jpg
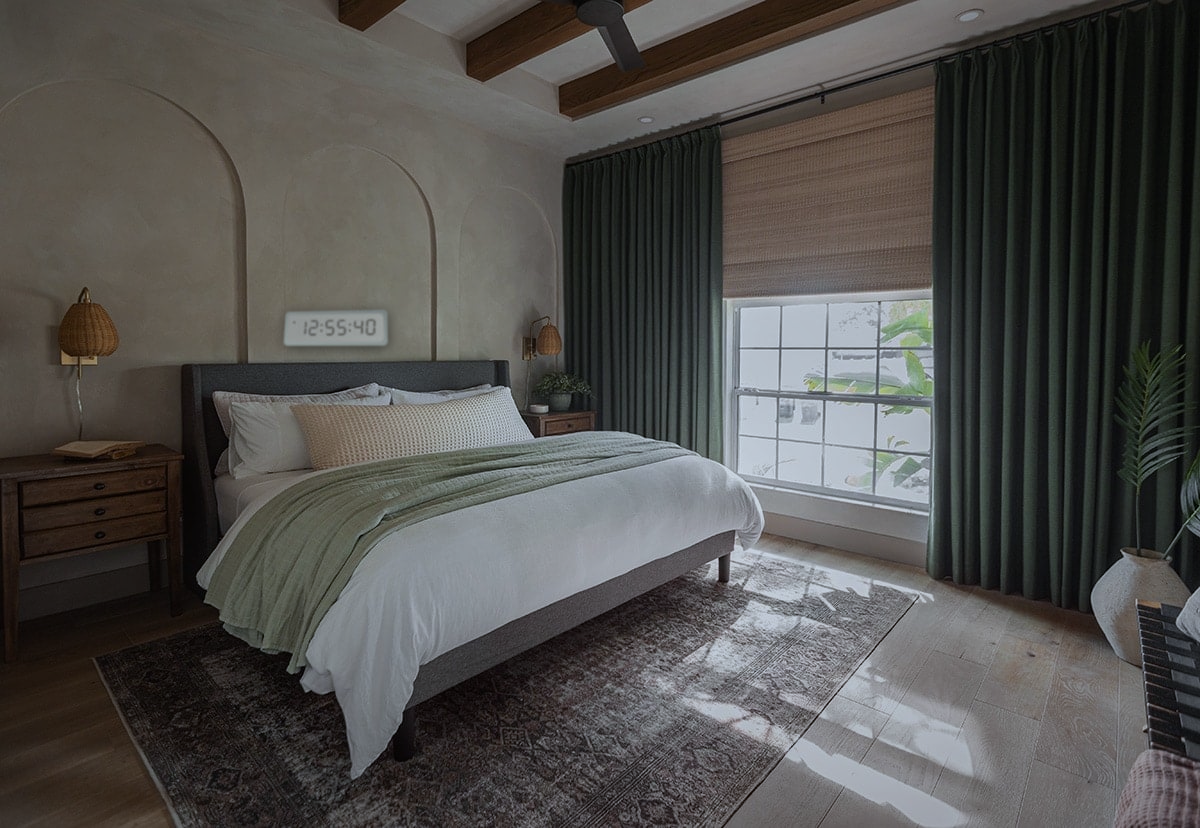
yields 12h55m40s
